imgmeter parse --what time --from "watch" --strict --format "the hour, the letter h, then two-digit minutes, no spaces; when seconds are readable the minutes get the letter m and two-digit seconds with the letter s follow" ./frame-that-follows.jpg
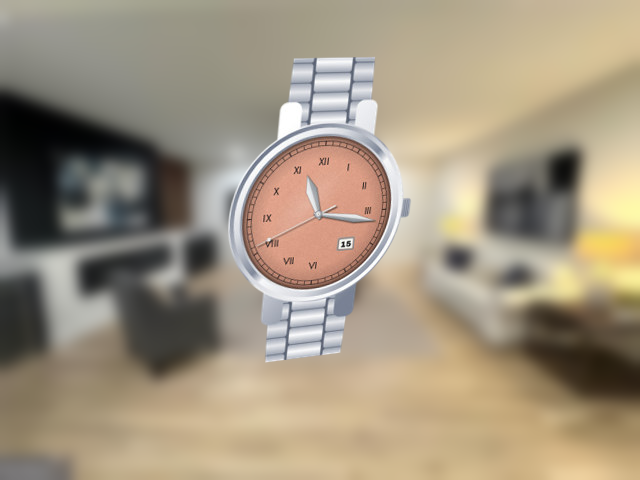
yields 11h16m41s
